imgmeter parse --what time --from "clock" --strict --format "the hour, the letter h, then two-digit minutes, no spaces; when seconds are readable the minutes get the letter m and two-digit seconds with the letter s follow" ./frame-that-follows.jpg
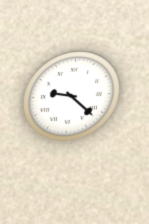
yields 9h22
